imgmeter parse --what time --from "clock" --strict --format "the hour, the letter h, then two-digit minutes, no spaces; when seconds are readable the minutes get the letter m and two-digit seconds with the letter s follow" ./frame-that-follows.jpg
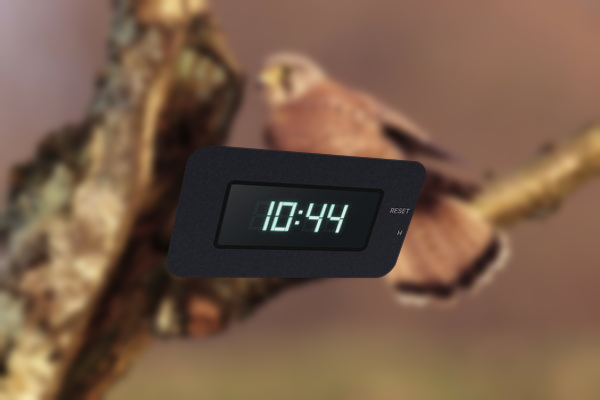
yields 10h44
